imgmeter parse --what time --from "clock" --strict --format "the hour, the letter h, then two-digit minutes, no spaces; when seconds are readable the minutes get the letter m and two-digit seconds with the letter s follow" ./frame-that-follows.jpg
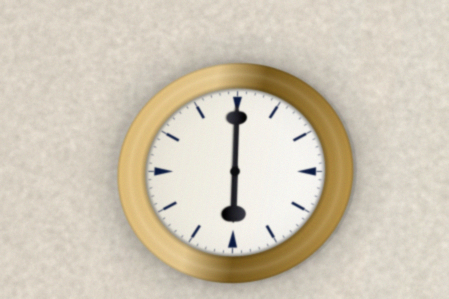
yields 6h00
